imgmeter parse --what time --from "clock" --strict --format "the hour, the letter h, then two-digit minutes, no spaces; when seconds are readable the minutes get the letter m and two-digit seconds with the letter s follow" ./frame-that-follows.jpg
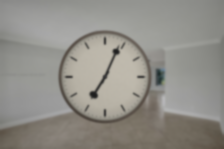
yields 7h04
